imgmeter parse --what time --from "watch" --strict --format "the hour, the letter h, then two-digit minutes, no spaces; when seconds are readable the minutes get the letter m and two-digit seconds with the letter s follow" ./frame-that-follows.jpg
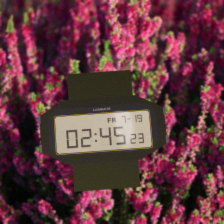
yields 2h45m23s
